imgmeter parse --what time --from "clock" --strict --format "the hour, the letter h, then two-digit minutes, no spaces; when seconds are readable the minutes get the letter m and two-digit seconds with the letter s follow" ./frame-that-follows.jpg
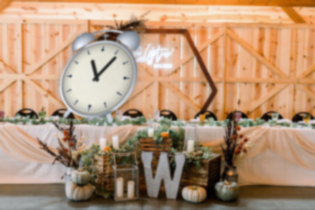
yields 11h06
